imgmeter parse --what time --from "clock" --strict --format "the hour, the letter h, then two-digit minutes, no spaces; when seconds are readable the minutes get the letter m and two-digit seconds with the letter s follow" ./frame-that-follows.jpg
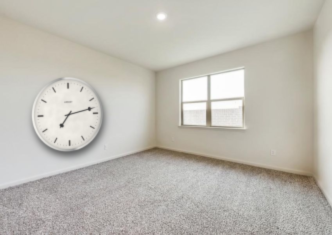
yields 7h13
